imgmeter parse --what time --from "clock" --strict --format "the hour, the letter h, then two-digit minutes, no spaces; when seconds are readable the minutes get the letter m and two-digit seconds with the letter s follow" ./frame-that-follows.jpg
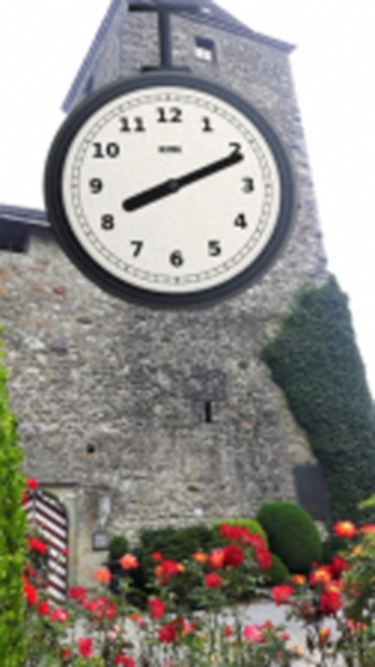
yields 8h11
